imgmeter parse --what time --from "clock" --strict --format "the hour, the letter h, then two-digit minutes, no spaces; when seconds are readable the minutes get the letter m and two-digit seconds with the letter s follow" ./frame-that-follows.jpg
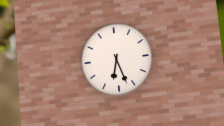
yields 6h27
